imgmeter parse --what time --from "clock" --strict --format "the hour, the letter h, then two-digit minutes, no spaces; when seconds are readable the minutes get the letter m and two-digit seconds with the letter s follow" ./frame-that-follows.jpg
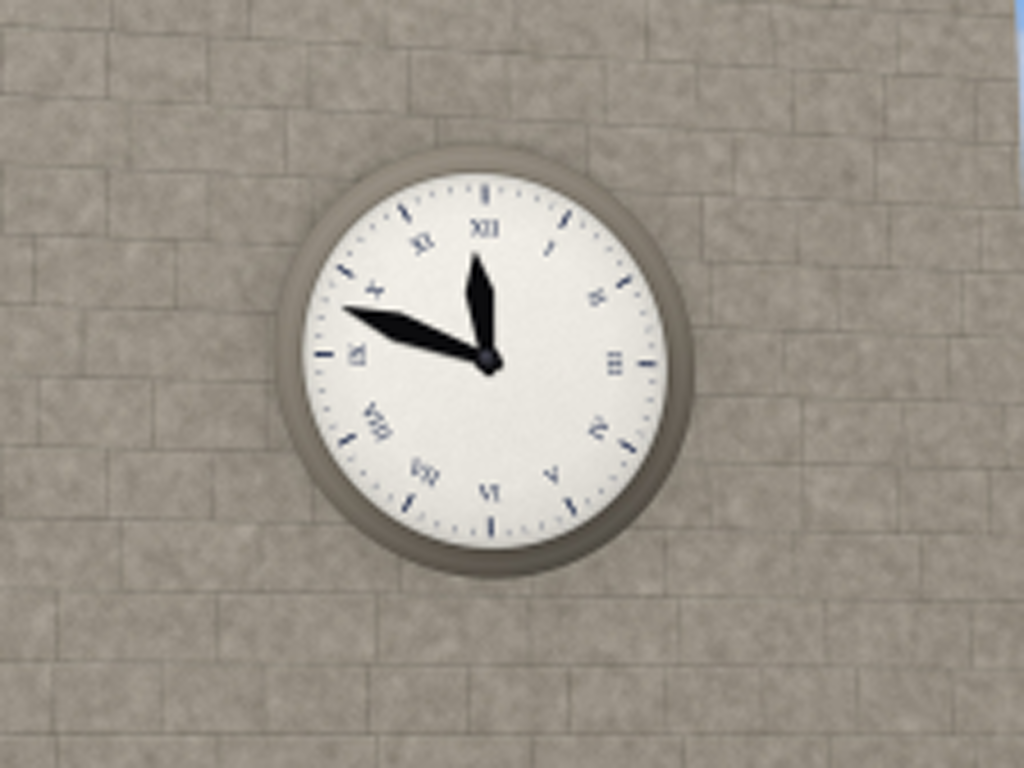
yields 11h48
